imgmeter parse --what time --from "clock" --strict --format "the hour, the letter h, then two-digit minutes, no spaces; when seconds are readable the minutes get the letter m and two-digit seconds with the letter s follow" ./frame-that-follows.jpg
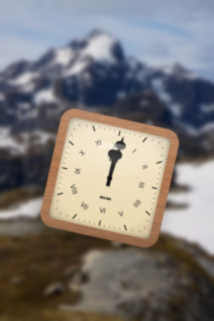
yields 12h01
